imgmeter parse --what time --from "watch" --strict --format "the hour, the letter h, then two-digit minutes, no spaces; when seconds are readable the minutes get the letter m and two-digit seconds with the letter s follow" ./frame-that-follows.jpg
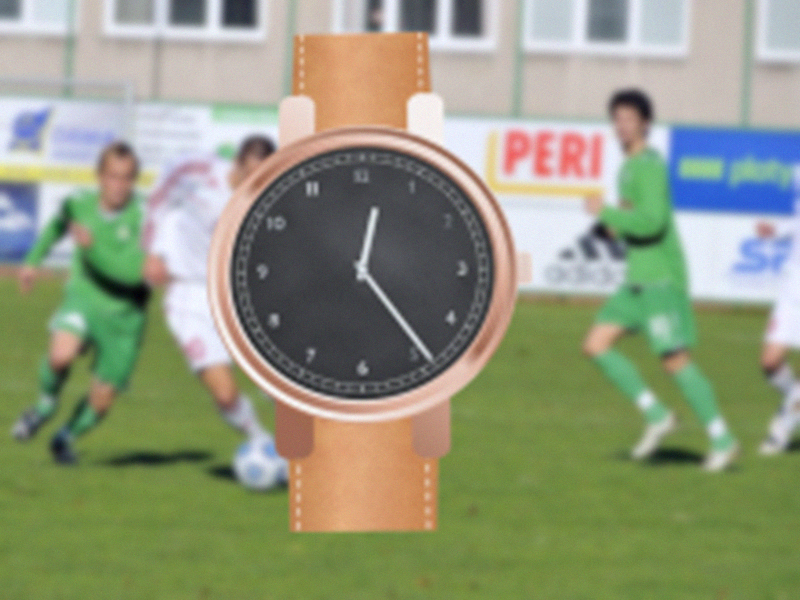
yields 12h24
